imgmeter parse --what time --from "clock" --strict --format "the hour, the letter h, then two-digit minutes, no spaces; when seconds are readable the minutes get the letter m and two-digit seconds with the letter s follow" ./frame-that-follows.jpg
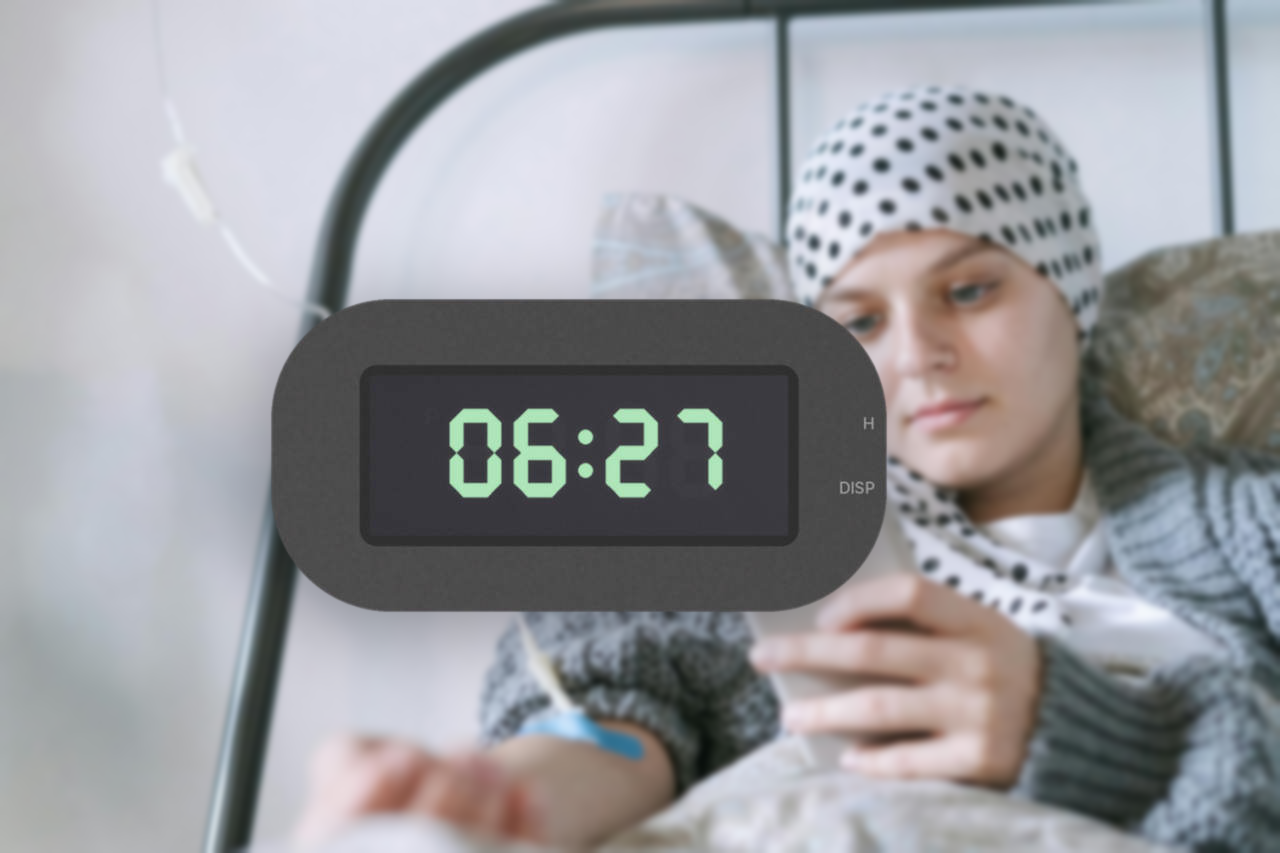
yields 6h27
